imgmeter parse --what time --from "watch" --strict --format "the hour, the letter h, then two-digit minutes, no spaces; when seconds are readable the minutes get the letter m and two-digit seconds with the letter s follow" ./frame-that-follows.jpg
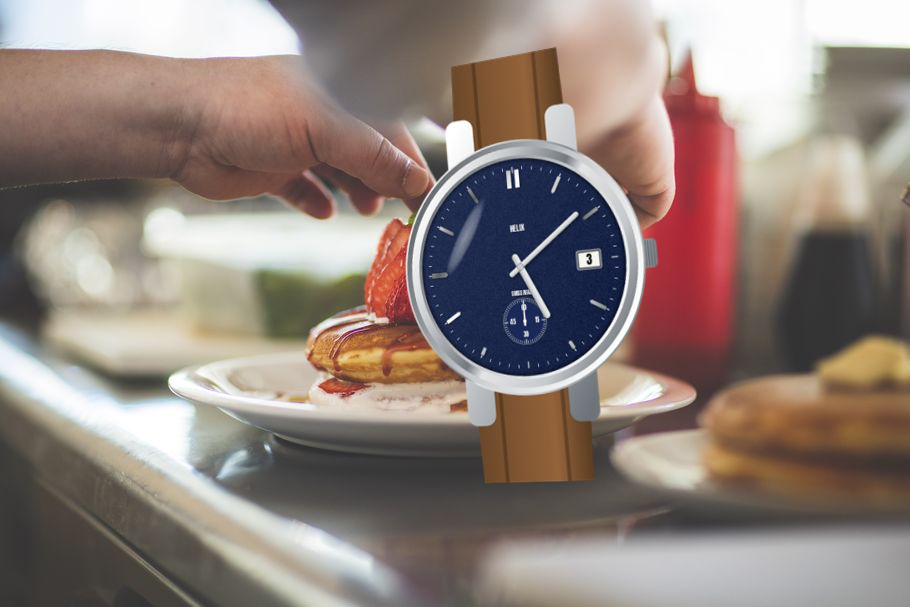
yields 5h09
